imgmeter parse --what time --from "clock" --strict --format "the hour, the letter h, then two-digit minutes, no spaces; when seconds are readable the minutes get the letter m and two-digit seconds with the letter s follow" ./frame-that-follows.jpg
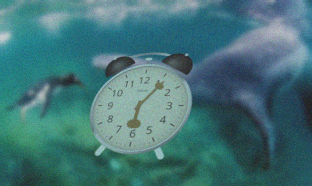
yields 6h06
